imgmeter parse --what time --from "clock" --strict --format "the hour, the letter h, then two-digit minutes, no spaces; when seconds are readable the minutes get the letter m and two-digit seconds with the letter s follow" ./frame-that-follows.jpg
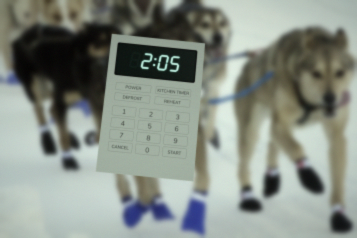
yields 2h05
